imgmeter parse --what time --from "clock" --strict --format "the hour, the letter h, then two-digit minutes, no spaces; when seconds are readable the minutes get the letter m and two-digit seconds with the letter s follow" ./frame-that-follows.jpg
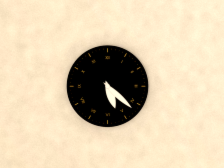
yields 5h22
